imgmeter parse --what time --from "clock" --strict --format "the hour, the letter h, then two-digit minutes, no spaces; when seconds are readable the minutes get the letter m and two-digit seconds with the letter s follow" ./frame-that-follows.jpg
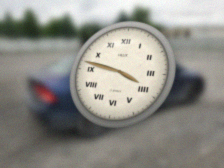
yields 3h47
